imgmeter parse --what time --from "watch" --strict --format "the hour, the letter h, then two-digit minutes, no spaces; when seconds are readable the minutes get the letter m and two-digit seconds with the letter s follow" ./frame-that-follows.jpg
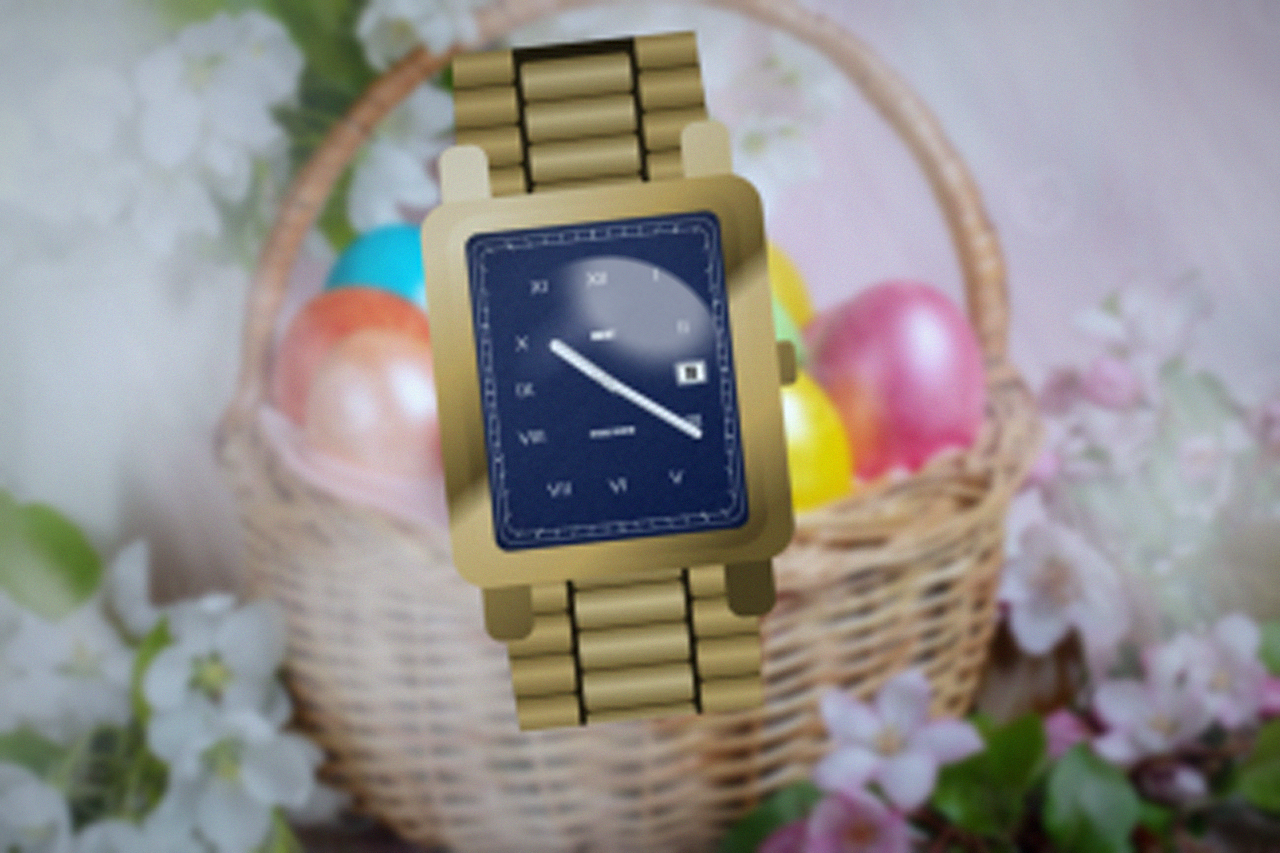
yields 10h21
